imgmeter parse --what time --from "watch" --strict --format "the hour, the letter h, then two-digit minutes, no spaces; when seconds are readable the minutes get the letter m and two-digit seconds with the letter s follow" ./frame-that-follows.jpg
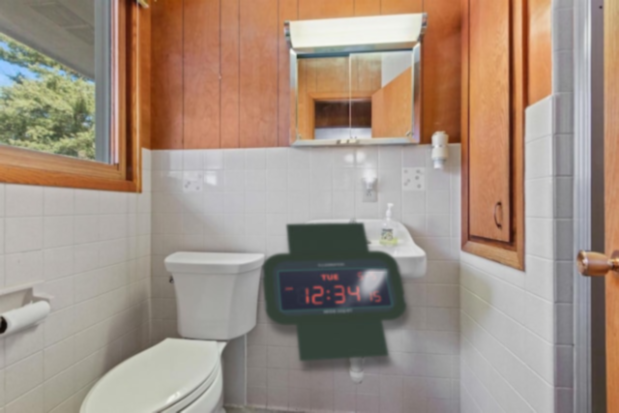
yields 12h34m15s
